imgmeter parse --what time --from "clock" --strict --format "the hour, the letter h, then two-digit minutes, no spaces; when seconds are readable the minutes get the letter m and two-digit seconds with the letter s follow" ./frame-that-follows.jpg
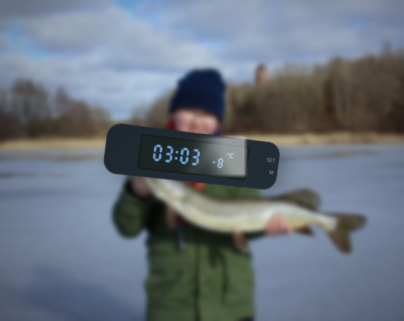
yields 3h03
